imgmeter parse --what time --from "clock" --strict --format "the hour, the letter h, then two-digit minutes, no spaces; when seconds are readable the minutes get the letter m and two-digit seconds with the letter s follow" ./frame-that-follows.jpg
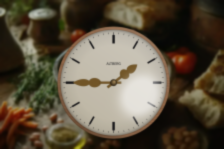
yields 1h45
